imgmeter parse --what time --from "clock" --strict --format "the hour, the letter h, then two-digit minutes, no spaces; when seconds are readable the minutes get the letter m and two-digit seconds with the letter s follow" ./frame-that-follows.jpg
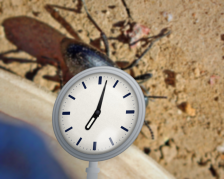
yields 7h02
